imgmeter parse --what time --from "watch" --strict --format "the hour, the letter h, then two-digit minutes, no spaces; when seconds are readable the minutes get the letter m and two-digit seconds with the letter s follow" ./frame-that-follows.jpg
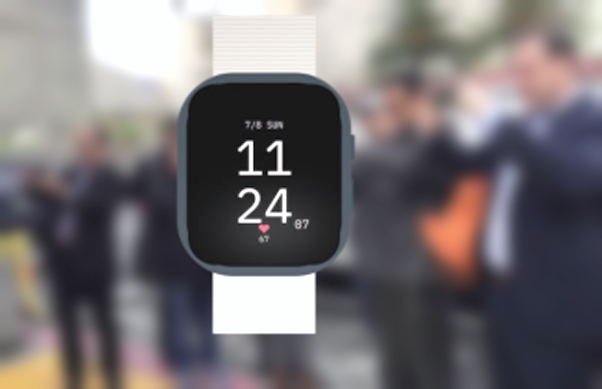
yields 11h24
